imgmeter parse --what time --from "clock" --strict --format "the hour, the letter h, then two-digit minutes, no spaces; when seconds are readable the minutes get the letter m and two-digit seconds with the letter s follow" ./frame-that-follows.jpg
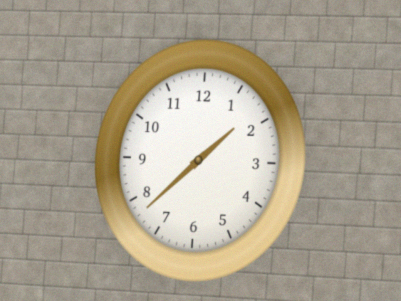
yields 1h38
